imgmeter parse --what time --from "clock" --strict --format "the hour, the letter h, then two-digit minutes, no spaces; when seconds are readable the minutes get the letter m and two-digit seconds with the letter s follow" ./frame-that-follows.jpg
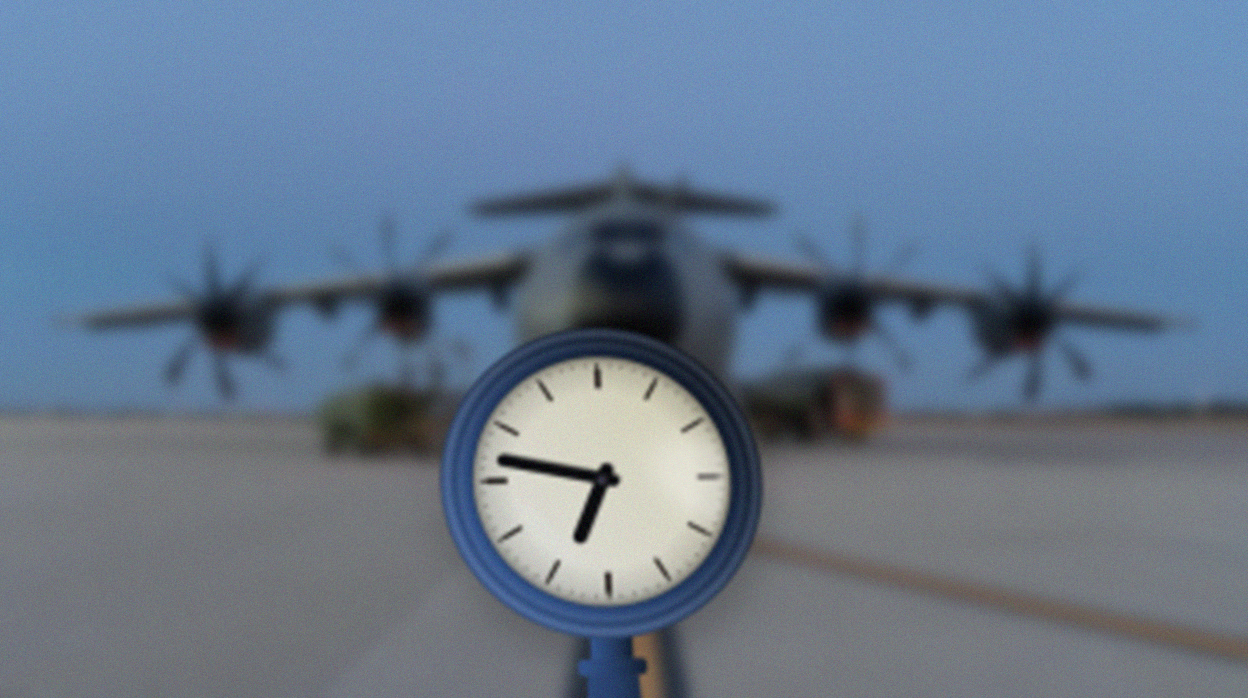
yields 6h47
